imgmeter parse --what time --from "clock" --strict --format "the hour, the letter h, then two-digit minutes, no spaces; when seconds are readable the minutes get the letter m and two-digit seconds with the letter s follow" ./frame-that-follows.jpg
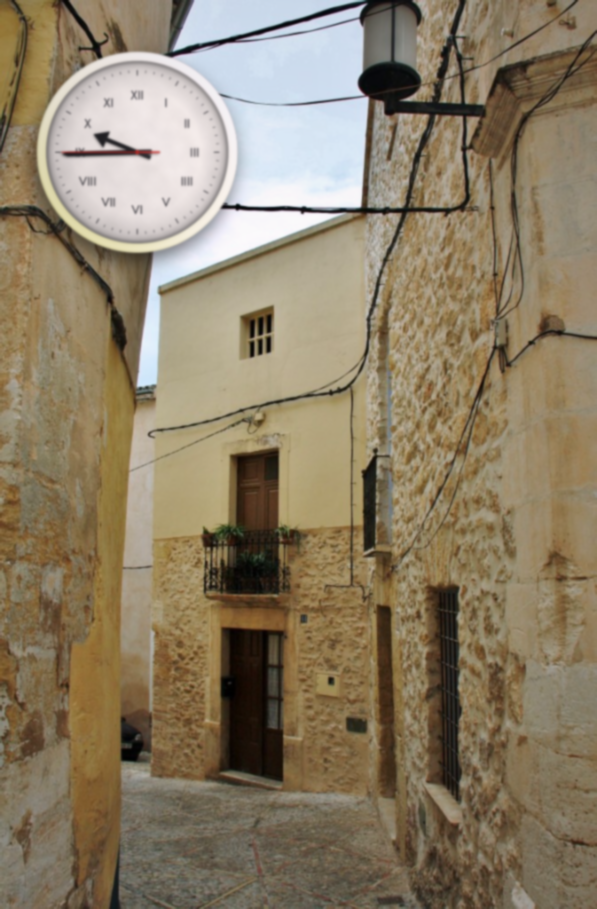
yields 9h44m45s
